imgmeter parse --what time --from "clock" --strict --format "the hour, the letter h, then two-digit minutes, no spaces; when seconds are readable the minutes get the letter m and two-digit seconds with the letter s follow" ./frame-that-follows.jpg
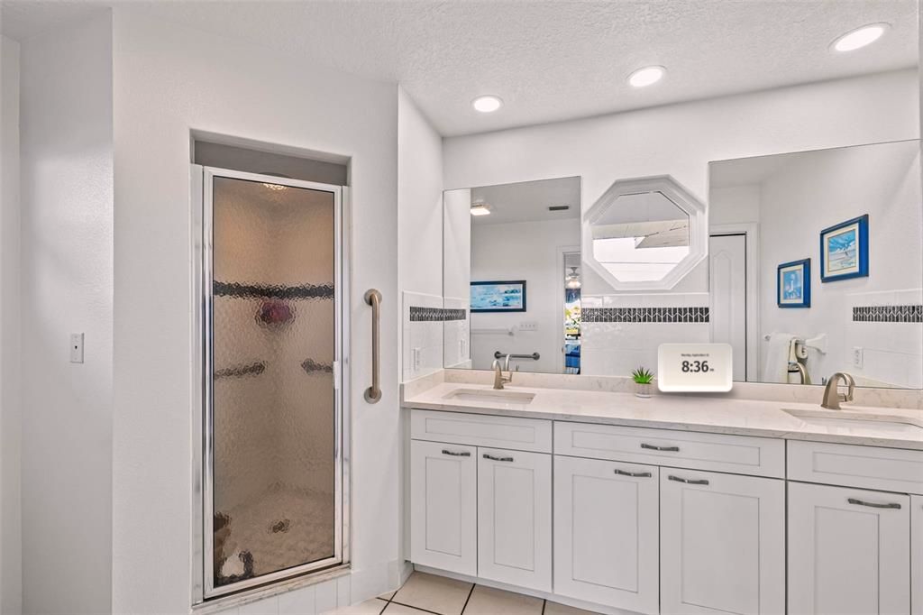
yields 8h36
